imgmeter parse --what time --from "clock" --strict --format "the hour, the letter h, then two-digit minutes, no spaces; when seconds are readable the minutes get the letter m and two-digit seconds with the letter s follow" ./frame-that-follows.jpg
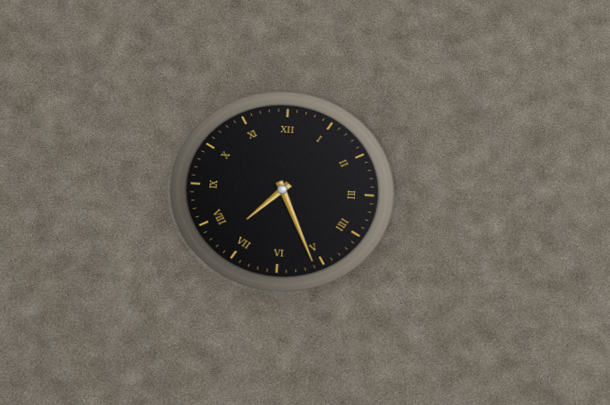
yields 7h26
